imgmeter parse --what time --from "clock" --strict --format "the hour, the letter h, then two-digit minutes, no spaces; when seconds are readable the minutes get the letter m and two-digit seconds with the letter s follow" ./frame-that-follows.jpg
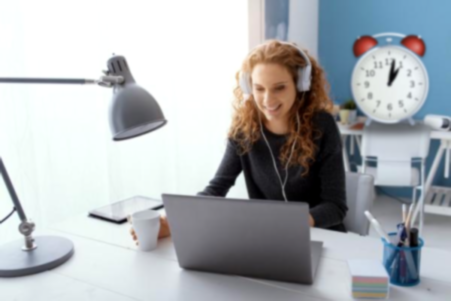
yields 1h02
